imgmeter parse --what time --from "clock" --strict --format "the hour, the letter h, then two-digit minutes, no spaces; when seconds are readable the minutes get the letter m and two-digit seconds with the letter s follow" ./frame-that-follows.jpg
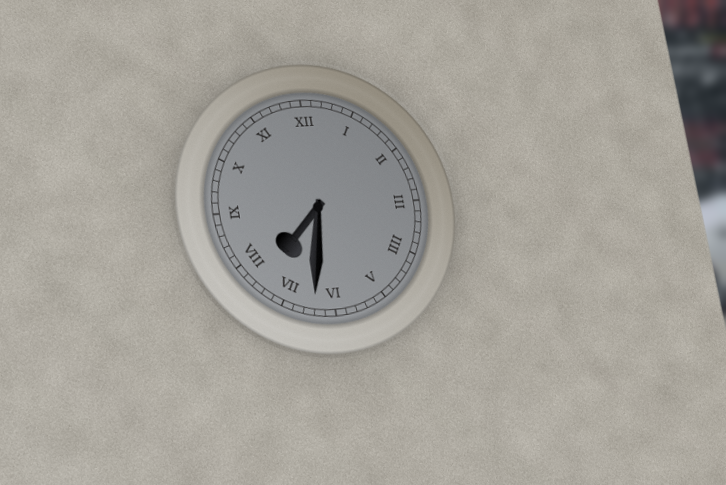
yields 7h32
